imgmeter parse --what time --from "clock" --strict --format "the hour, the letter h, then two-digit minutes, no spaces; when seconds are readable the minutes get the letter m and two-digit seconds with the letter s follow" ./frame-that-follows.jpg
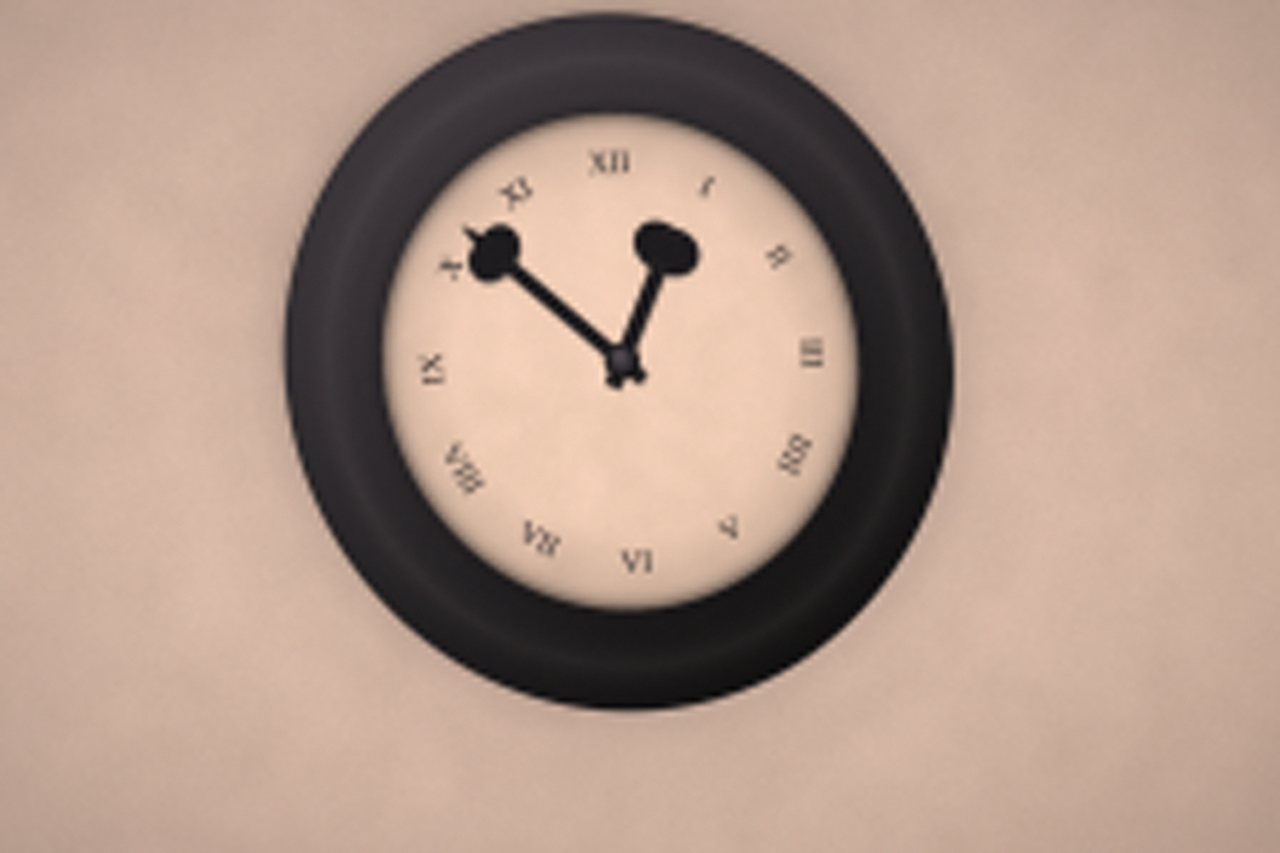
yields 12h52
